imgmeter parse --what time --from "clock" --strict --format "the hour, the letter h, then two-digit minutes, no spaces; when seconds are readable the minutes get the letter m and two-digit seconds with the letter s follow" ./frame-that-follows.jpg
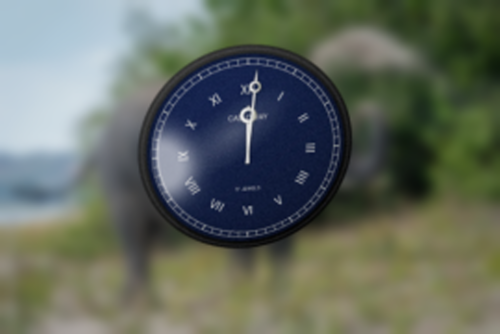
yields 12h01
